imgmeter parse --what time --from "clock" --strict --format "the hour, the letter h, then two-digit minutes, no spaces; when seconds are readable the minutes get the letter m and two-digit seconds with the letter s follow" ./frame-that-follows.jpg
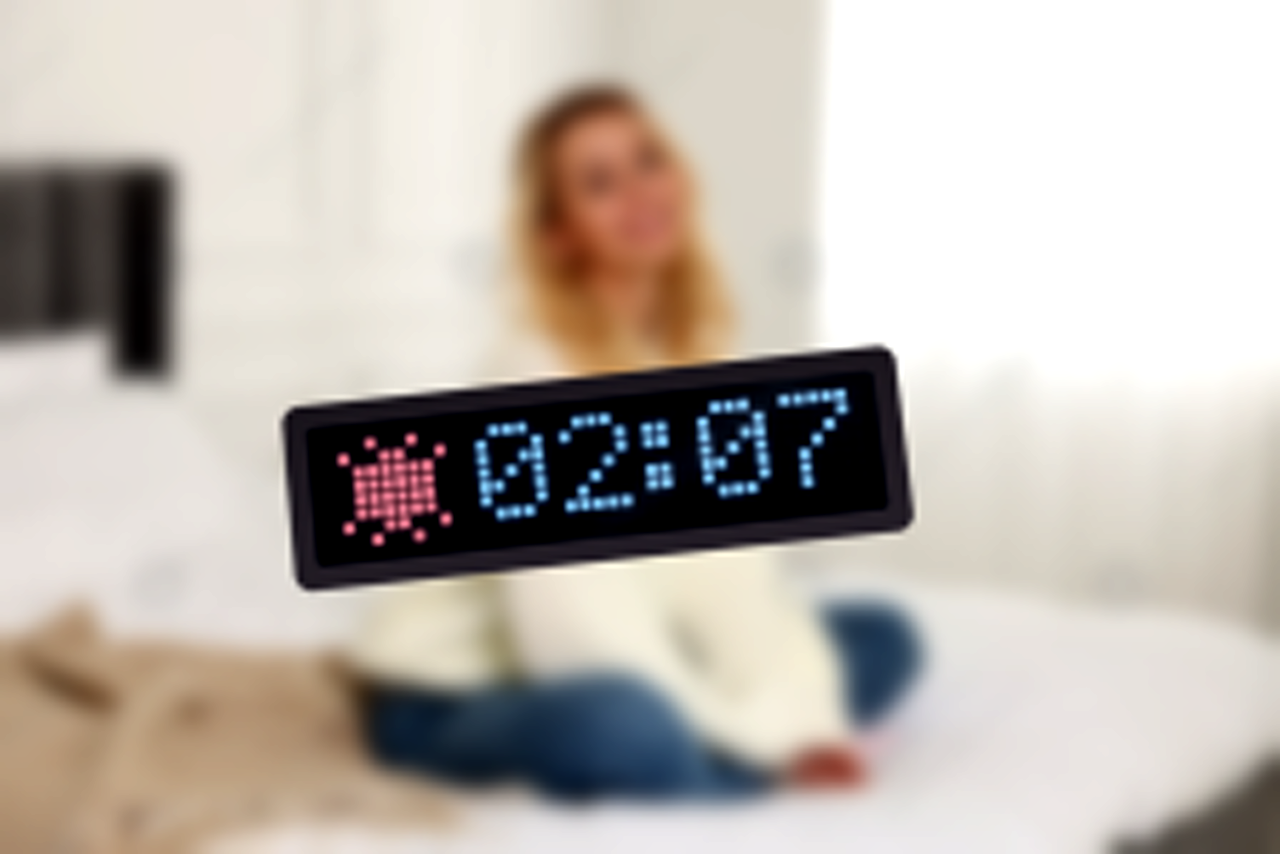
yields 2h07
